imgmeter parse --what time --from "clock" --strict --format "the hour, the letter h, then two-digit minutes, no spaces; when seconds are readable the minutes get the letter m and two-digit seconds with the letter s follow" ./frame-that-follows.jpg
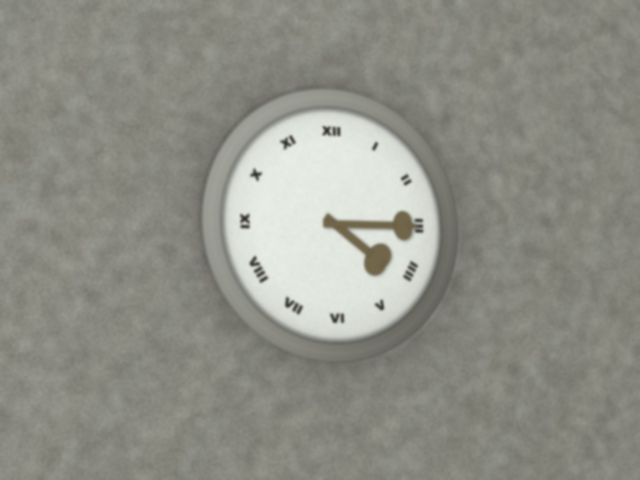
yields 4h15
